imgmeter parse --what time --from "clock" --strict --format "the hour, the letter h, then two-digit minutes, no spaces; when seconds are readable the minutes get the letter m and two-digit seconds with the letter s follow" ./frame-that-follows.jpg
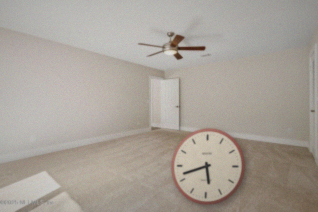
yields 5h42
